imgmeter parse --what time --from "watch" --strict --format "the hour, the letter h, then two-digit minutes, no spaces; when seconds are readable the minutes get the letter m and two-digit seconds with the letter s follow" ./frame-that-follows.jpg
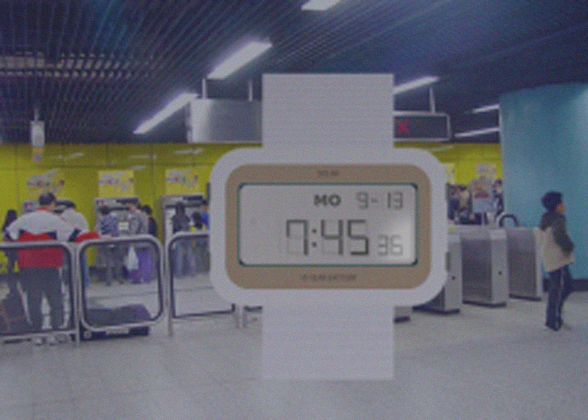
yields 7h45m36s
